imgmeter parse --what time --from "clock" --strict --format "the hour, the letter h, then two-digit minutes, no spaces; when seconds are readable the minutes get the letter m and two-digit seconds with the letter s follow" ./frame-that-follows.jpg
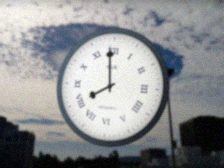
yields 7h59
